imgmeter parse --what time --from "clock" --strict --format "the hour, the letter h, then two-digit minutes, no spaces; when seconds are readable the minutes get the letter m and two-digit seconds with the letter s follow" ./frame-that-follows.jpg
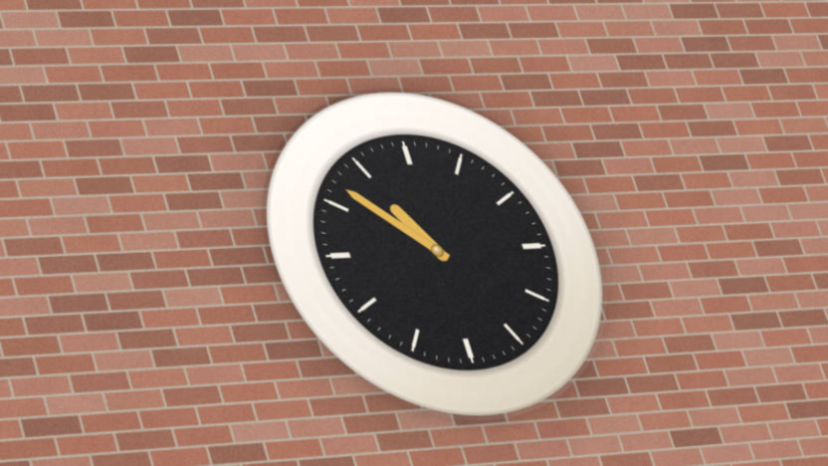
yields 10h52
